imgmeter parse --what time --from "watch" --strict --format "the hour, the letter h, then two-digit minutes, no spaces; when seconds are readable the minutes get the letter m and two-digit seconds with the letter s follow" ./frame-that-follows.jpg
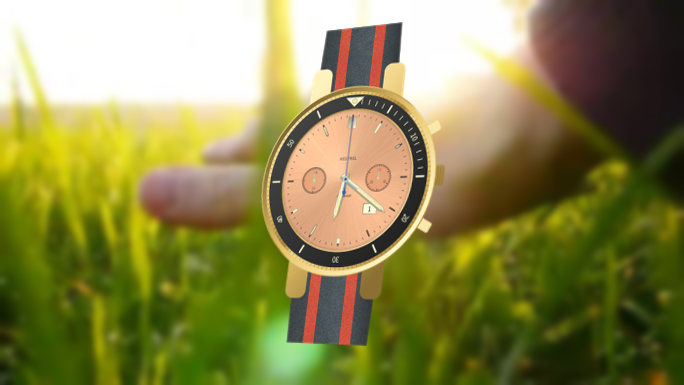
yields 6h21
